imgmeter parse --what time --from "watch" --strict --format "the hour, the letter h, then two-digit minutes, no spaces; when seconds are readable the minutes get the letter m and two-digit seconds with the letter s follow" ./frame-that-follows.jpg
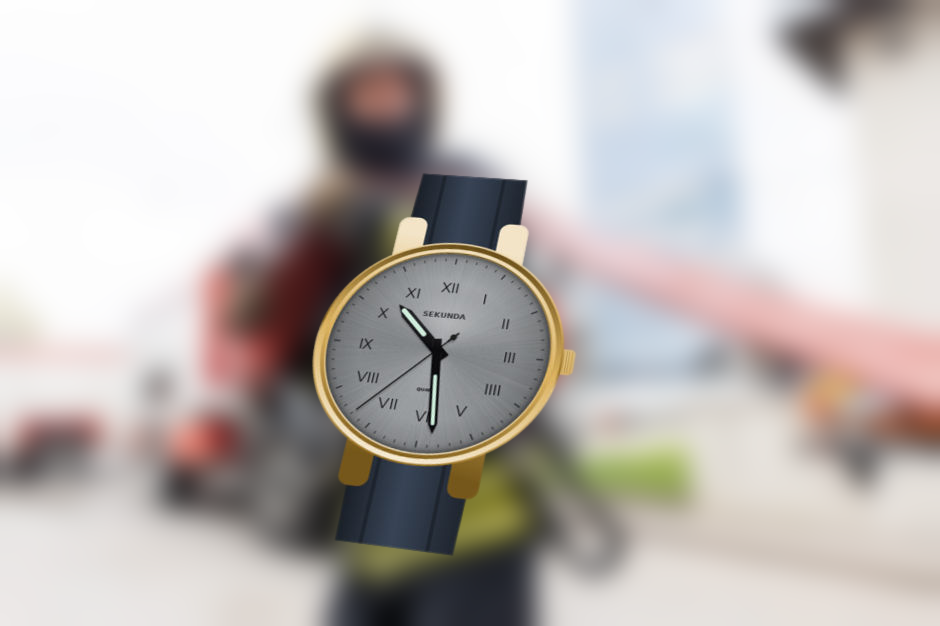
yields 10h28m37s
